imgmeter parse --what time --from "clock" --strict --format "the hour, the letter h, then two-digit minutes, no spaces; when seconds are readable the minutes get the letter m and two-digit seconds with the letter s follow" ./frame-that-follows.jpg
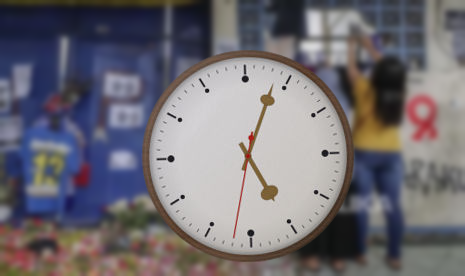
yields 5h03m32s
